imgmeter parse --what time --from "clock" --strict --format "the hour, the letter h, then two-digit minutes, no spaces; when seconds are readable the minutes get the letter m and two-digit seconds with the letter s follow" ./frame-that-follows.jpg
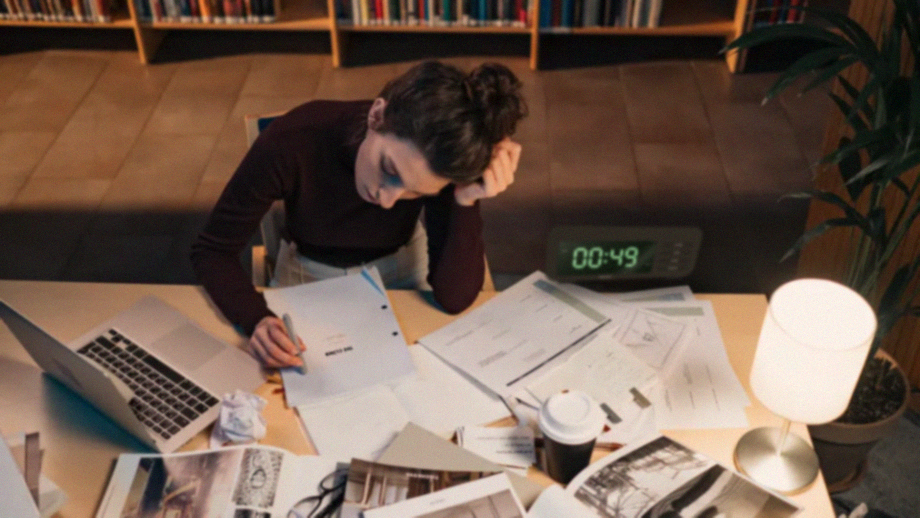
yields 0h49
